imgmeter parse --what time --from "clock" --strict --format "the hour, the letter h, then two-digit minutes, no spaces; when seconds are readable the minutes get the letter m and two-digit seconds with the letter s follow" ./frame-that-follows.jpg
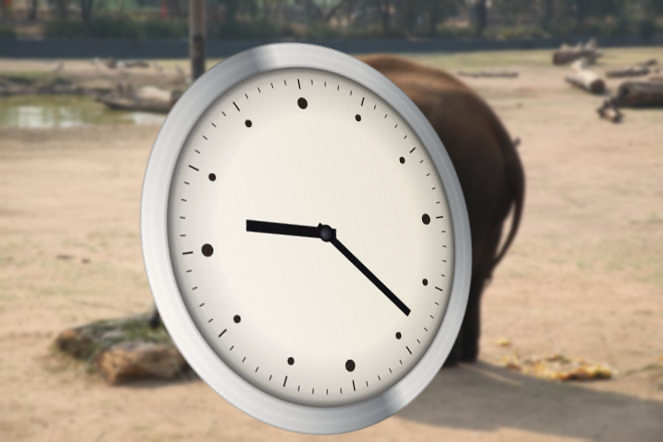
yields 9h23
